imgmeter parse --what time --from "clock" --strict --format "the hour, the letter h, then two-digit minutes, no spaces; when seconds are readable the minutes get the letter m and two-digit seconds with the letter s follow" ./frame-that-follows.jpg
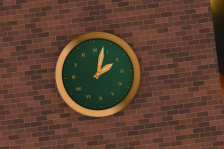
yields 2h03
